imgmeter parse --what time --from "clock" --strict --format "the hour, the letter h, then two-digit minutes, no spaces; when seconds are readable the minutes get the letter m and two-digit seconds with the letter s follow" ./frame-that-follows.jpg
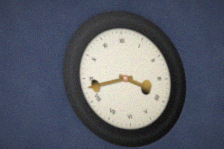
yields 3h43
